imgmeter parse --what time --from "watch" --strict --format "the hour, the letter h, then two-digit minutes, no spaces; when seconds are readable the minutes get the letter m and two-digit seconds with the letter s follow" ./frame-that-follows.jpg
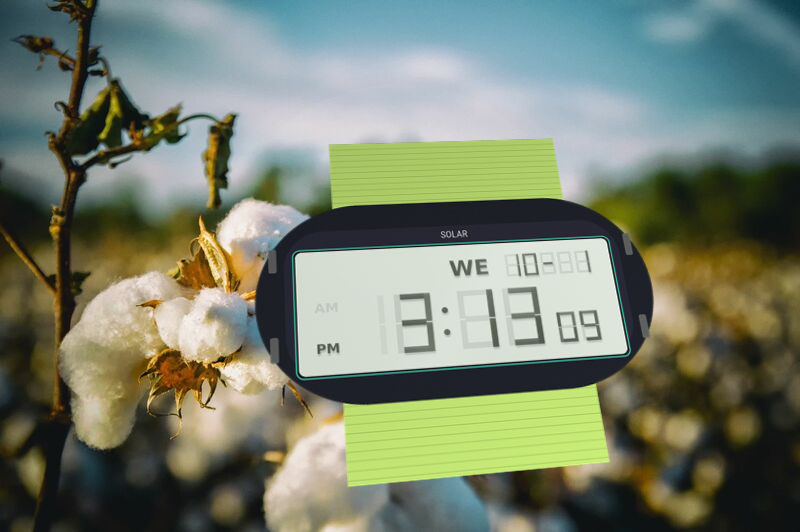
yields 3h13m09s
